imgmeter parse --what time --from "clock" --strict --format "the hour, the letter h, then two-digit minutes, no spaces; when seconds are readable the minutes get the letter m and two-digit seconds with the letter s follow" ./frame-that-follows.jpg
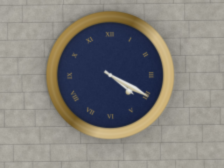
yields 4h20
